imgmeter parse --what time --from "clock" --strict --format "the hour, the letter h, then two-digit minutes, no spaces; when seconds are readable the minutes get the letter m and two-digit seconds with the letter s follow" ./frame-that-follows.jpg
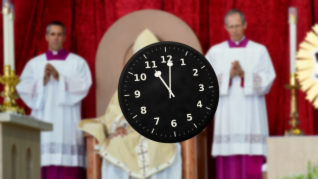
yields 11h01
